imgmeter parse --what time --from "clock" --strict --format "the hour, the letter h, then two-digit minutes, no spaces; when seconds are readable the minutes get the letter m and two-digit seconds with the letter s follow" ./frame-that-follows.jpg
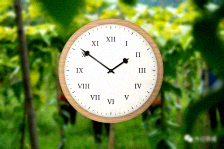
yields 1h51
